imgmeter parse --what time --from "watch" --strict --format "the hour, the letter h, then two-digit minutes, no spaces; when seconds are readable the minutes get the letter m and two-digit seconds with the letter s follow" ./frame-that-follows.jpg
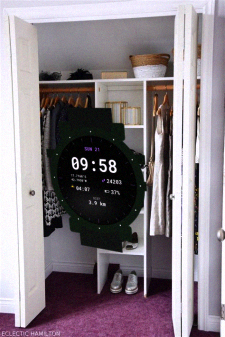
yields 9h58
